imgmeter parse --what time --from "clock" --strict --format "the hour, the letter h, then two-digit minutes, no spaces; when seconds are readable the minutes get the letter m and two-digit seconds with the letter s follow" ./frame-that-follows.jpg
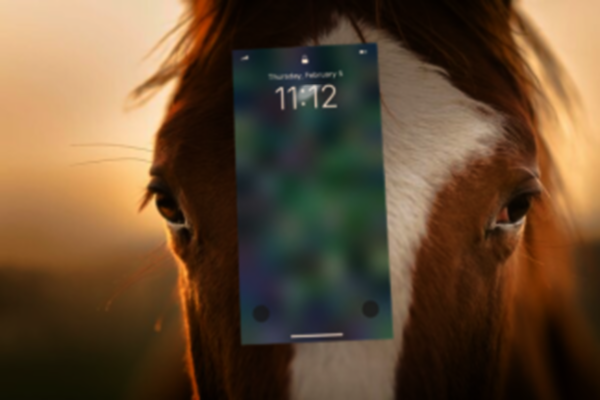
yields 11h12
